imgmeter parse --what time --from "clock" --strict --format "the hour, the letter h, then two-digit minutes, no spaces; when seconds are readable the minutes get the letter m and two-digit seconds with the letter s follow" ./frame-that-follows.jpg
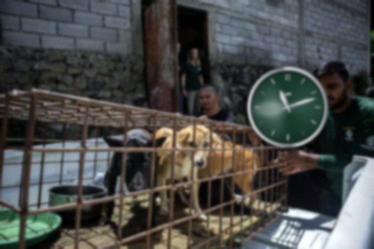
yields 11h12
